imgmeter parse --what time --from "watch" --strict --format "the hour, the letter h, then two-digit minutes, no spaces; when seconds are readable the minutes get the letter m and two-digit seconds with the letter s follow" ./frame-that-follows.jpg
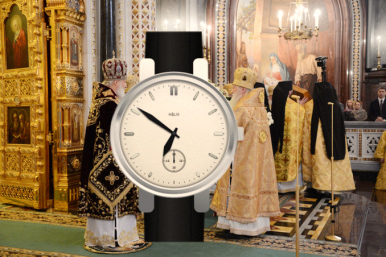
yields 6h51
